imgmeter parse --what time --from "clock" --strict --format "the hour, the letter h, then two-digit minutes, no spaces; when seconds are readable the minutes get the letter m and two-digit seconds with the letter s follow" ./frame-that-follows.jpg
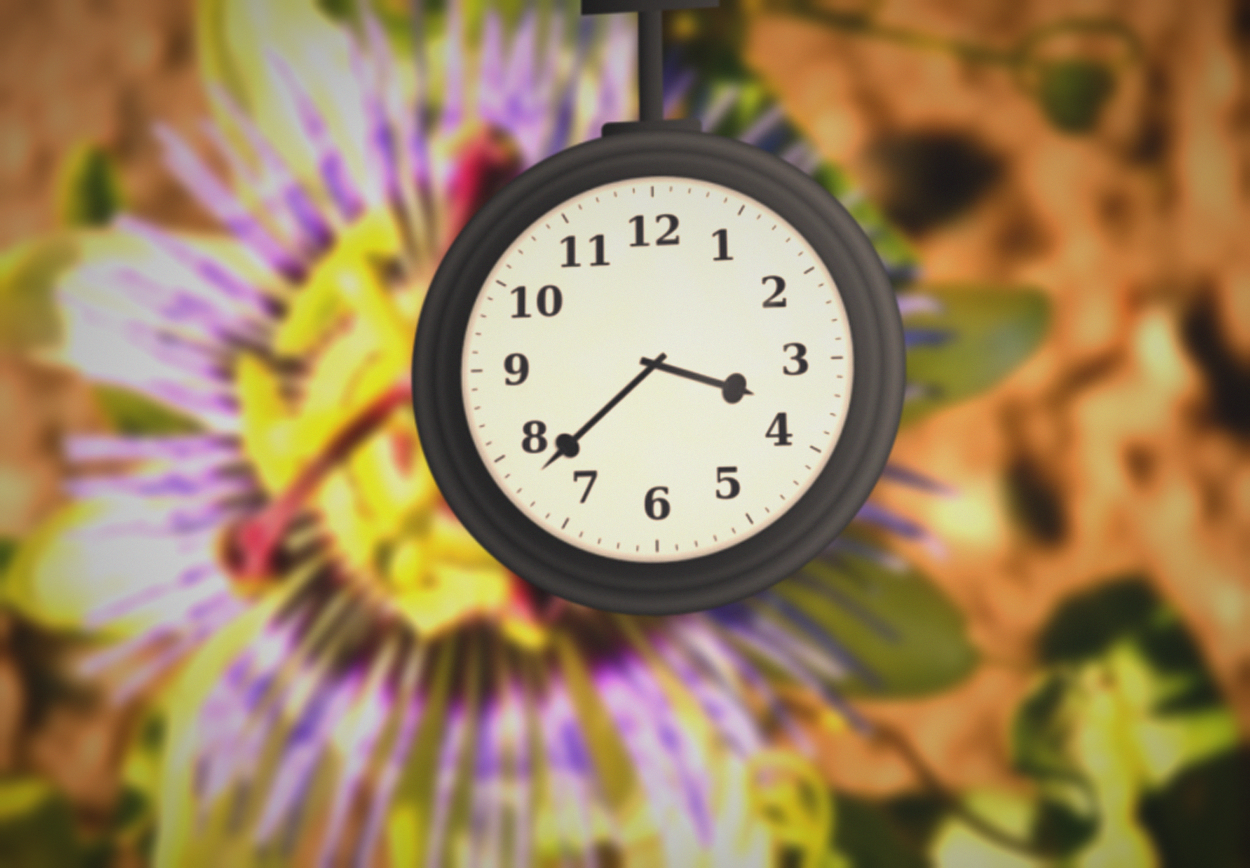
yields 3h38
